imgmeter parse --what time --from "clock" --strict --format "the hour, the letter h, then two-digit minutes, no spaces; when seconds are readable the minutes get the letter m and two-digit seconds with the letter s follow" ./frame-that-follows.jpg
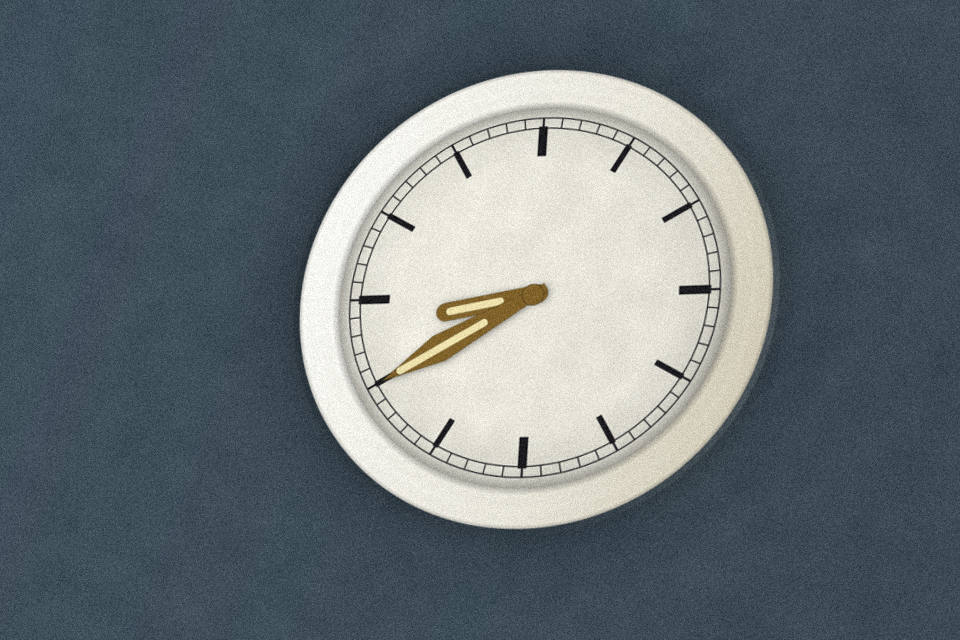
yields 8h40
